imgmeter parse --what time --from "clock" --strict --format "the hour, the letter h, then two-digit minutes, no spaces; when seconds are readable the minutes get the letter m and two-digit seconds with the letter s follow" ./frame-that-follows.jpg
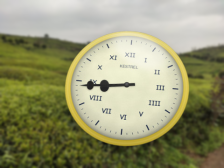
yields 8h44
